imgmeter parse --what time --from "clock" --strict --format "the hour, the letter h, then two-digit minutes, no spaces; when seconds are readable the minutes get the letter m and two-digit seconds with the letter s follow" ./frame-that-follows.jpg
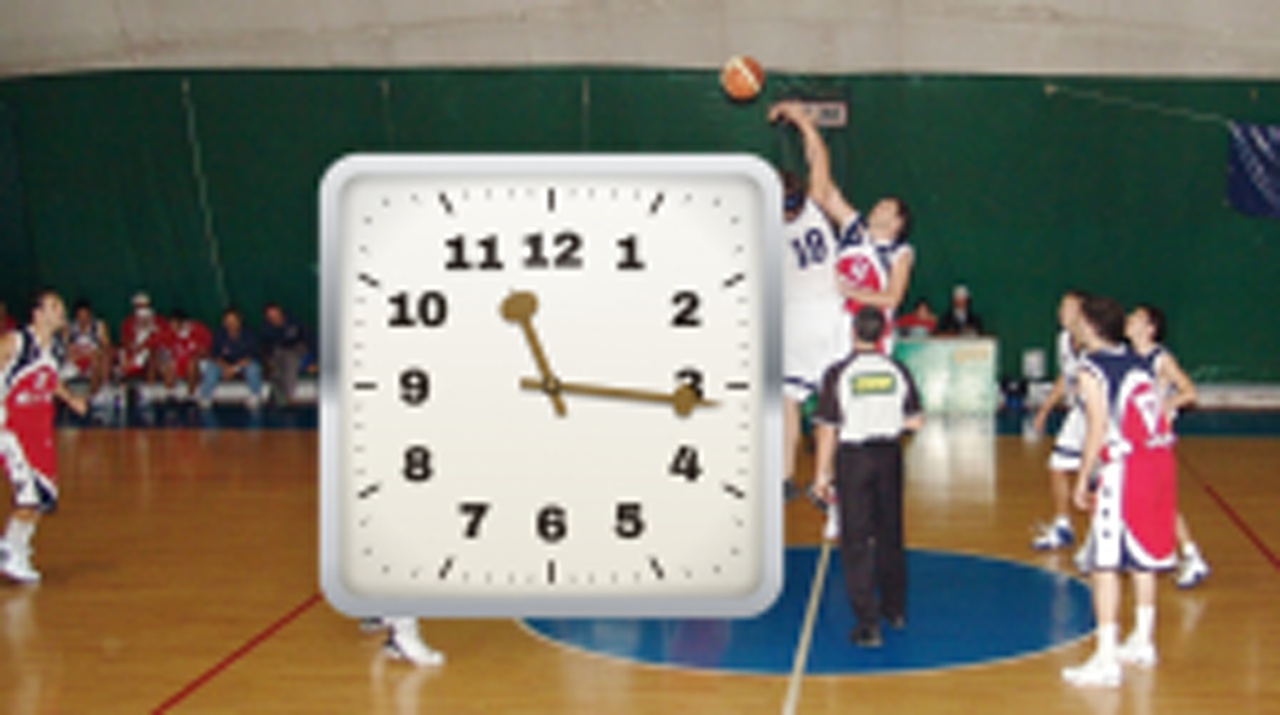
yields 11h16
